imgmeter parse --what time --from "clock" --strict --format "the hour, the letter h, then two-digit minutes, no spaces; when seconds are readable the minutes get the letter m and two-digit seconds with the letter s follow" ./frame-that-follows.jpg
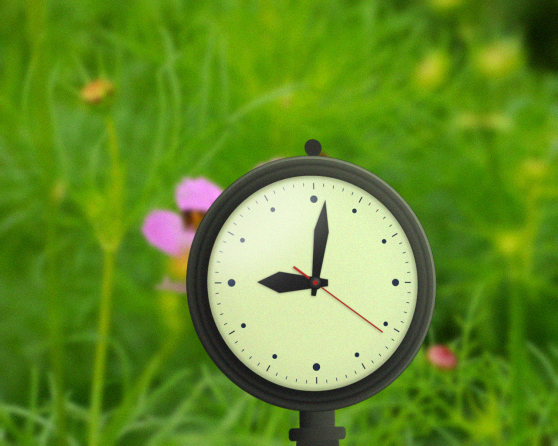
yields 9h01m21s
